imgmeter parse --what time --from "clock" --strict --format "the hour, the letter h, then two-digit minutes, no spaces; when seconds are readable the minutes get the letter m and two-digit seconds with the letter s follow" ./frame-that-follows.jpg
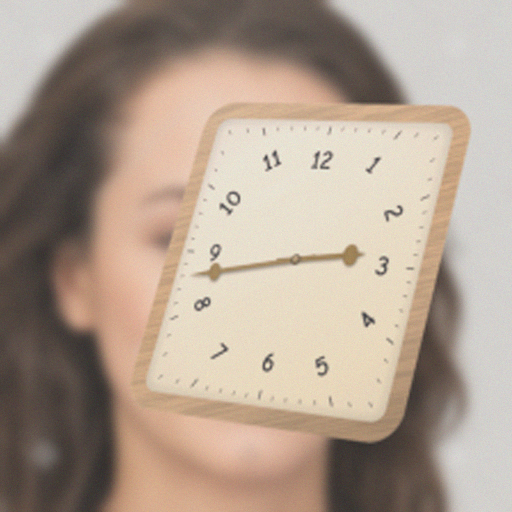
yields 2h43
